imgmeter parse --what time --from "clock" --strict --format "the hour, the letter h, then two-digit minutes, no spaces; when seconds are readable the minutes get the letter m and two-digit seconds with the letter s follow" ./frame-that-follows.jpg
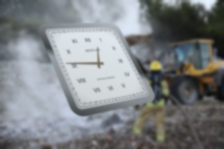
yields 12h46
